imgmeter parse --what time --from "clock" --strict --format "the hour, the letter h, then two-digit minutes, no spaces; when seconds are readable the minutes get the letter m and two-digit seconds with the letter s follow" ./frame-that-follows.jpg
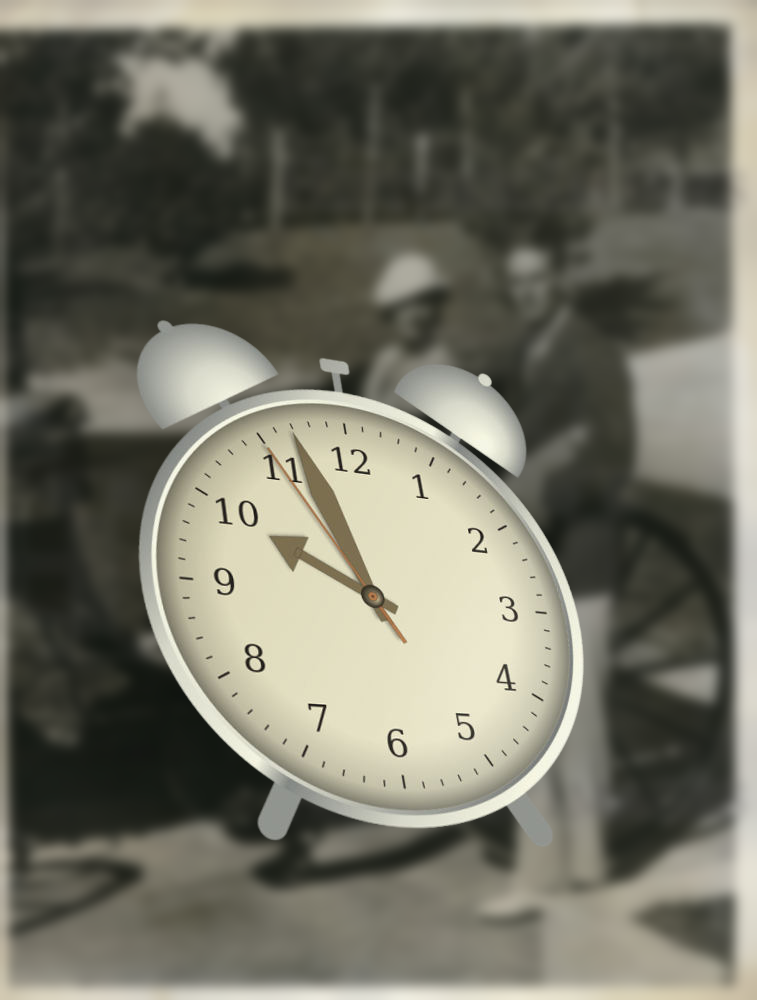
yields 9h56m55s
